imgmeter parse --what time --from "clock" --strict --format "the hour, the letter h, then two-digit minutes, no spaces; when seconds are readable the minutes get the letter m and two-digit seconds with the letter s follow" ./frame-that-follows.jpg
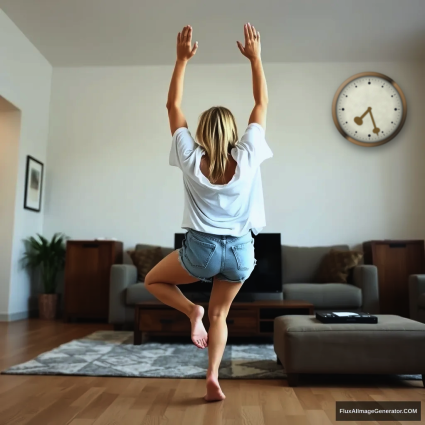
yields 7h27
